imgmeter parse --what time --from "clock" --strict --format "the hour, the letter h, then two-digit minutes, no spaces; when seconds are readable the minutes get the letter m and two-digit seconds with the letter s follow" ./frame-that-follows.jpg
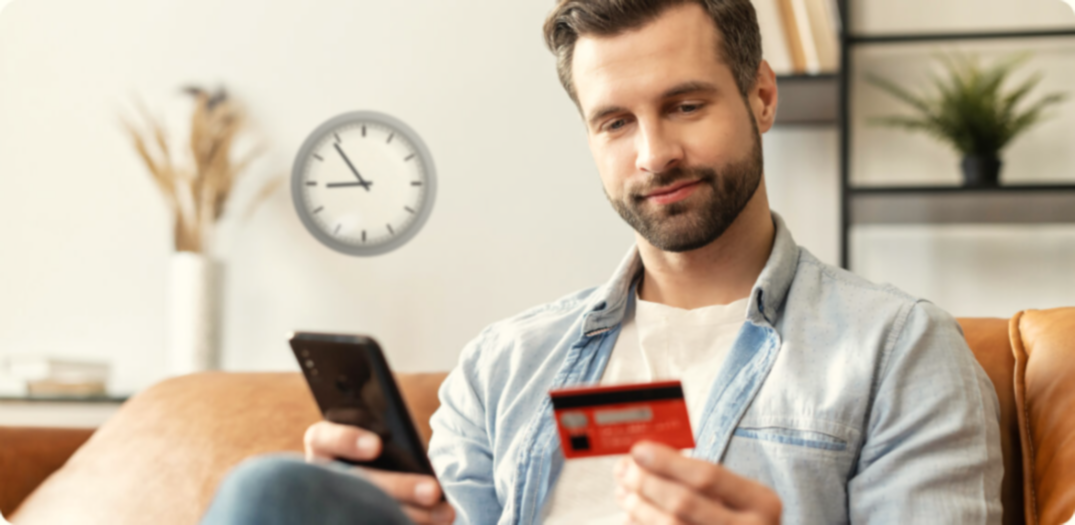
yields 8h54
